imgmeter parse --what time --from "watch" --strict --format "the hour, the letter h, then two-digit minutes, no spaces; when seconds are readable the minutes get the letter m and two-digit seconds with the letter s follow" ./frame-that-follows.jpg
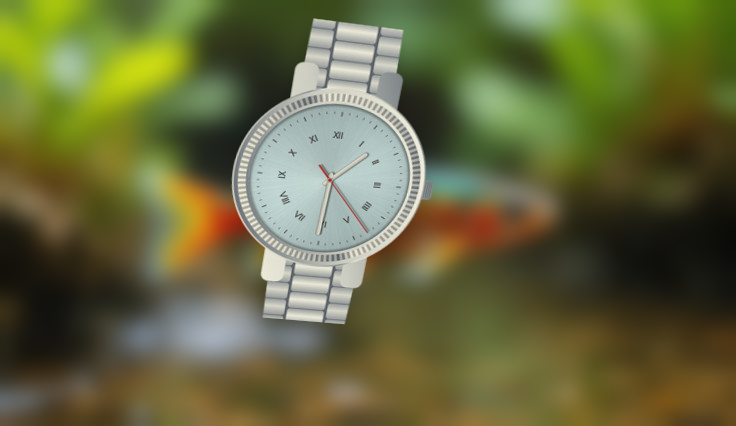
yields 1h30m23s
